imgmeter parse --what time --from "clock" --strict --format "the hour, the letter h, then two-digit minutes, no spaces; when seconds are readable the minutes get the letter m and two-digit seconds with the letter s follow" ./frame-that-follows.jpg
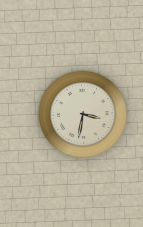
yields 3h32
